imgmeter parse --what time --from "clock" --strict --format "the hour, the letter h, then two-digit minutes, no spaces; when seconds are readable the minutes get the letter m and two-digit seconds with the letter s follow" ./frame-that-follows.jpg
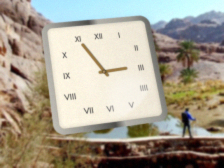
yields 2h55
